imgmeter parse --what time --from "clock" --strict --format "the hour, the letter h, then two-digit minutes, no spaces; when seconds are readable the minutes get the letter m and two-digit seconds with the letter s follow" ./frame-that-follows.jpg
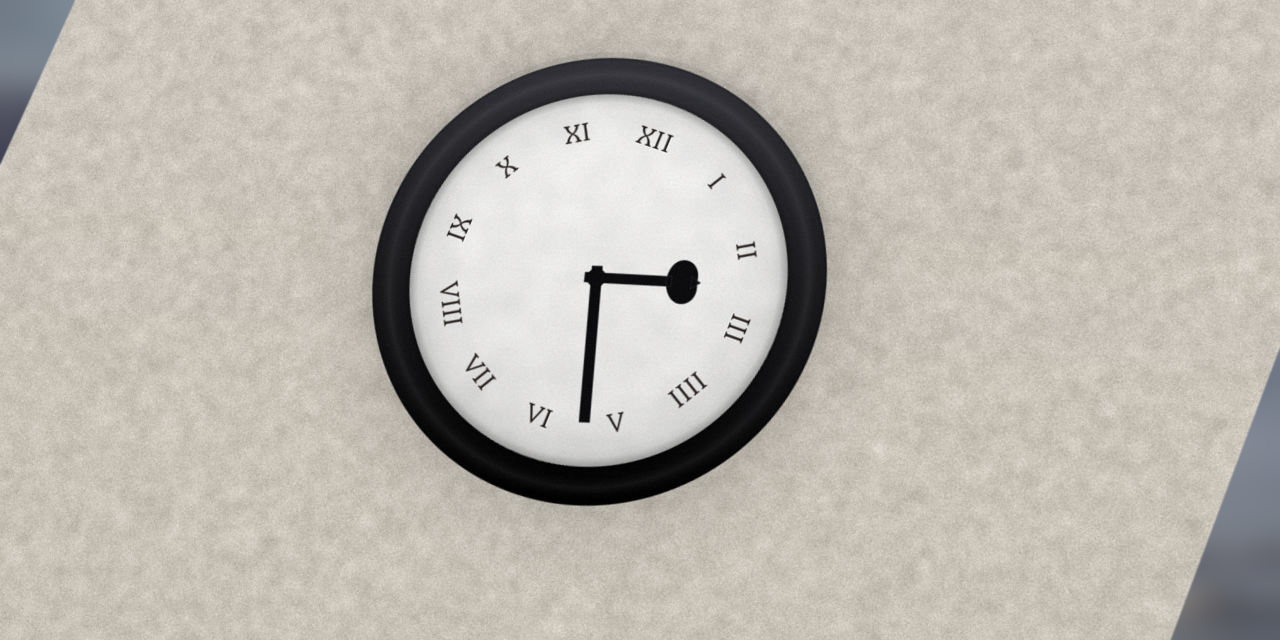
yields 2h27
